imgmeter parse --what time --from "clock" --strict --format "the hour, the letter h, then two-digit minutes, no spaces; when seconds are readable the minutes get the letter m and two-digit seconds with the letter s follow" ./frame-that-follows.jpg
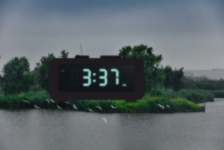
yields 3h37
